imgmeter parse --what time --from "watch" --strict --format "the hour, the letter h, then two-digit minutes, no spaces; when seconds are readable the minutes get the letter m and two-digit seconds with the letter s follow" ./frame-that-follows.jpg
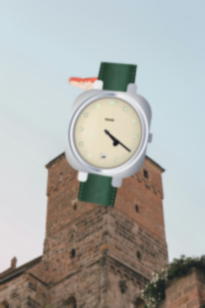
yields 4h20
